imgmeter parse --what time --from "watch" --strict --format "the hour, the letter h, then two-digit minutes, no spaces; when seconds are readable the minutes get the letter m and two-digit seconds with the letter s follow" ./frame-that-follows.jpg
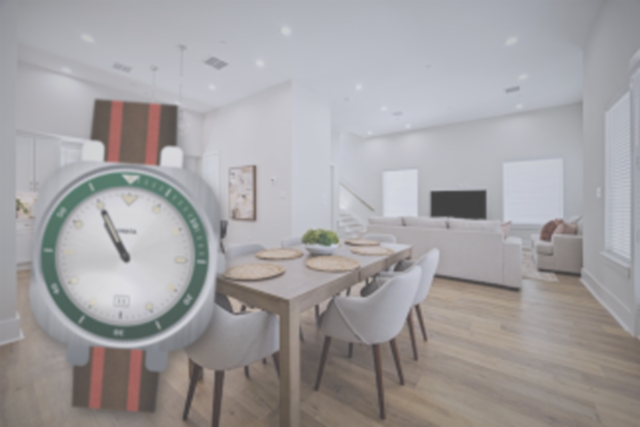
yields 10h55
